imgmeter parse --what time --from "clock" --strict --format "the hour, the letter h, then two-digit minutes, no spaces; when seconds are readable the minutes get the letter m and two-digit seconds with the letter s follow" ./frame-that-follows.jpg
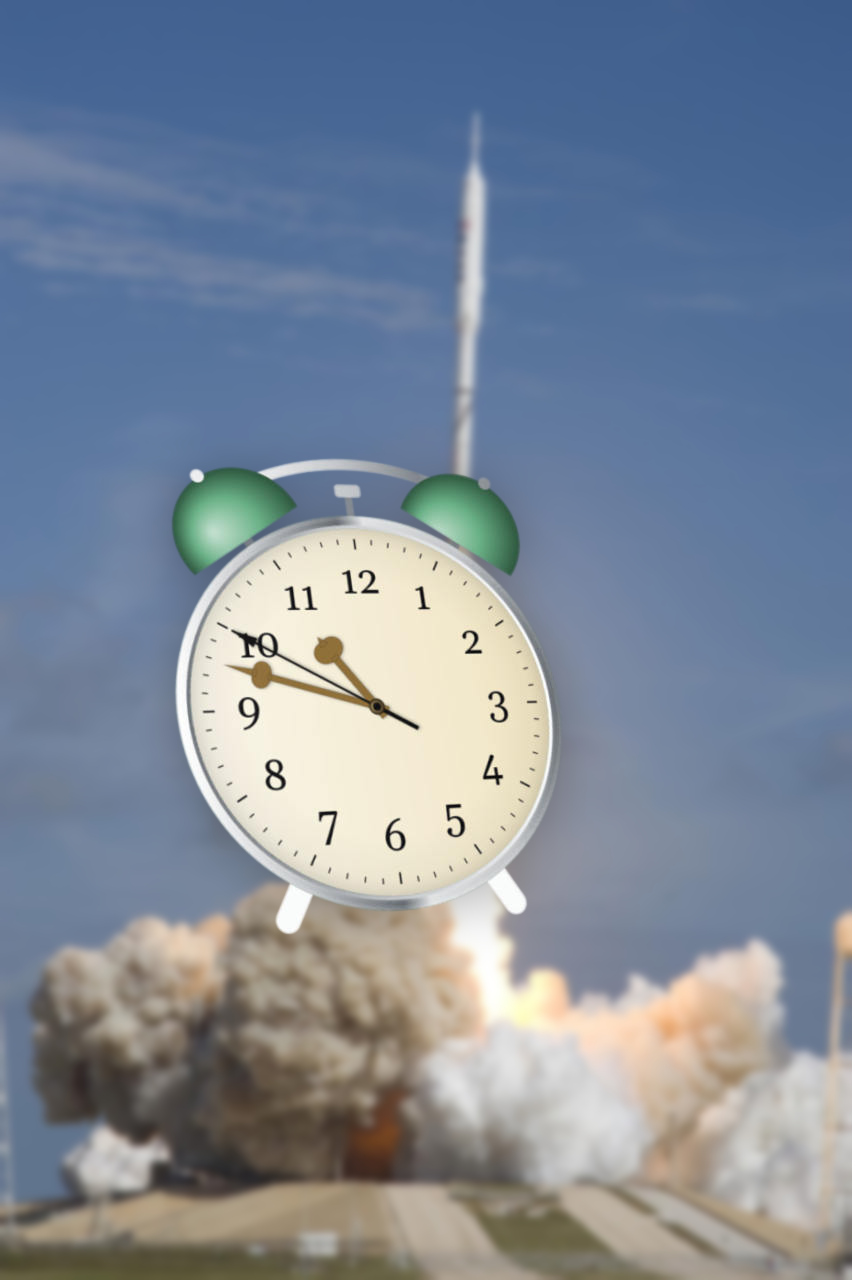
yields 10h47m50s
